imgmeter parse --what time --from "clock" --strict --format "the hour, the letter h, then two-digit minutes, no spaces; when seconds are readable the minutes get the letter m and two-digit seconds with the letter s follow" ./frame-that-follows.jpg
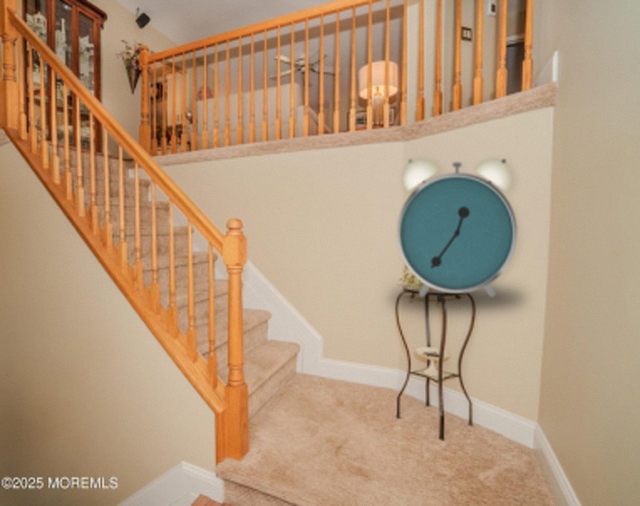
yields 12h36
